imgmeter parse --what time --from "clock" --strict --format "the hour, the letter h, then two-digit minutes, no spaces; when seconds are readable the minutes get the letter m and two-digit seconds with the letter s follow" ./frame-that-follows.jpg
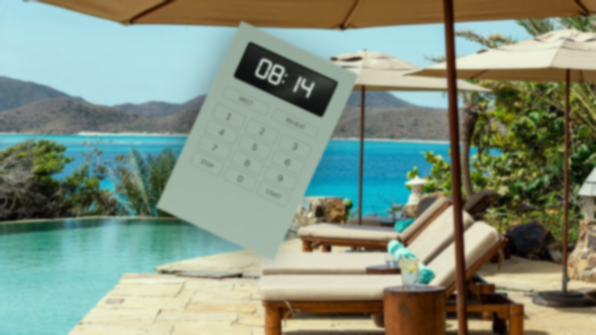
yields 8h14
